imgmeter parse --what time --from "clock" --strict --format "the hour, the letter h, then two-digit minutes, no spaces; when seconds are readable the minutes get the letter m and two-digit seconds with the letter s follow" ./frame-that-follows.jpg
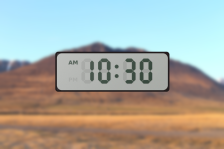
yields 10h30
